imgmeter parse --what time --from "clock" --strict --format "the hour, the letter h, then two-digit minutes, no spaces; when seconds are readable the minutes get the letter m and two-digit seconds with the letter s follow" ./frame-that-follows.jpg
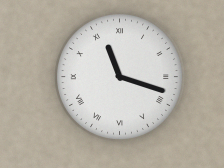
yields 11h18
